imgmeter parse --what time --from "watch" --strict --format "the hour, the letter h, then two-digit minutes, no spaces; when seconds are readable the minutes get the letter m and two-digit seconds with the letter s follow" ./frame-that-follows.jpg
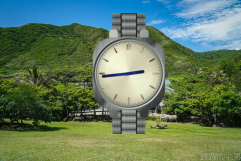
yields 2h44
